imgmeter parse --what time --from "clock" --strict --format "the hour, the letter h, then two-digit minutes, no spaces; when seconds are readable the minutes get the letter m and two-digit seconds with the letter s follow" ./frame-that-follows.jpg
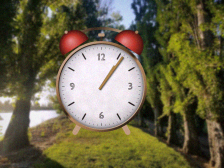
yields 1h06
